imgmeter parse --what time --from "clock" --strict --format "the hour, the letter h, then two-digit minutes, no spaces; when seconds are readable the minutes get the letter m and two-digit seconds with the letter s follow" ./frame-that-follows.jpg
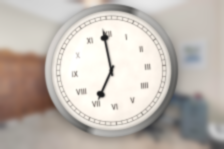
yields 6h59
